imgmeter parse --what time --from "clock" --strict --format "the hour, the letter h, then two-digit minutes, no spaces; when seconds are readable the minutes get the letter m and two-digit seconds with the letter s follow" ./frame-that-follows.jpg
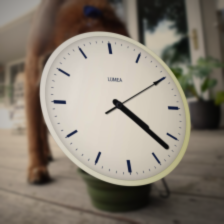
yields 4h22m10s
